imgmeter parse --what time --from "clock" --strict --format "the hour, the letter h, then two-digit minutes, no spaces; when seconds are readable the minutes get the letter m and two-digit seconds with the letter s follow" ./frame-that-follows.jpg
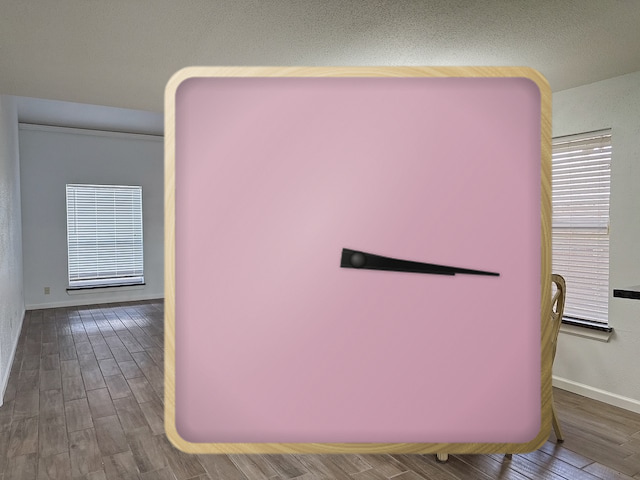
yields 3h16
